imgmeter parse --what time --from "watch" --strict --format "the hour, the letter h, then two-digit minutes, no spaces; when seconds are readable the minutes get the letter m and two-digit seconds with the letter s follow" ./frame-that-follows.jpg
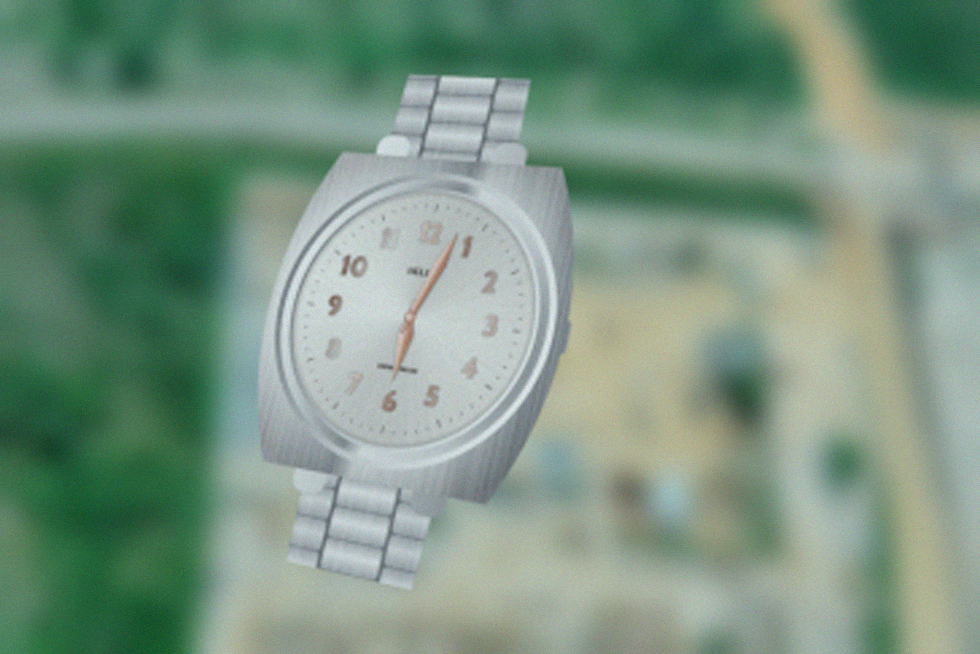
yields 6h03
